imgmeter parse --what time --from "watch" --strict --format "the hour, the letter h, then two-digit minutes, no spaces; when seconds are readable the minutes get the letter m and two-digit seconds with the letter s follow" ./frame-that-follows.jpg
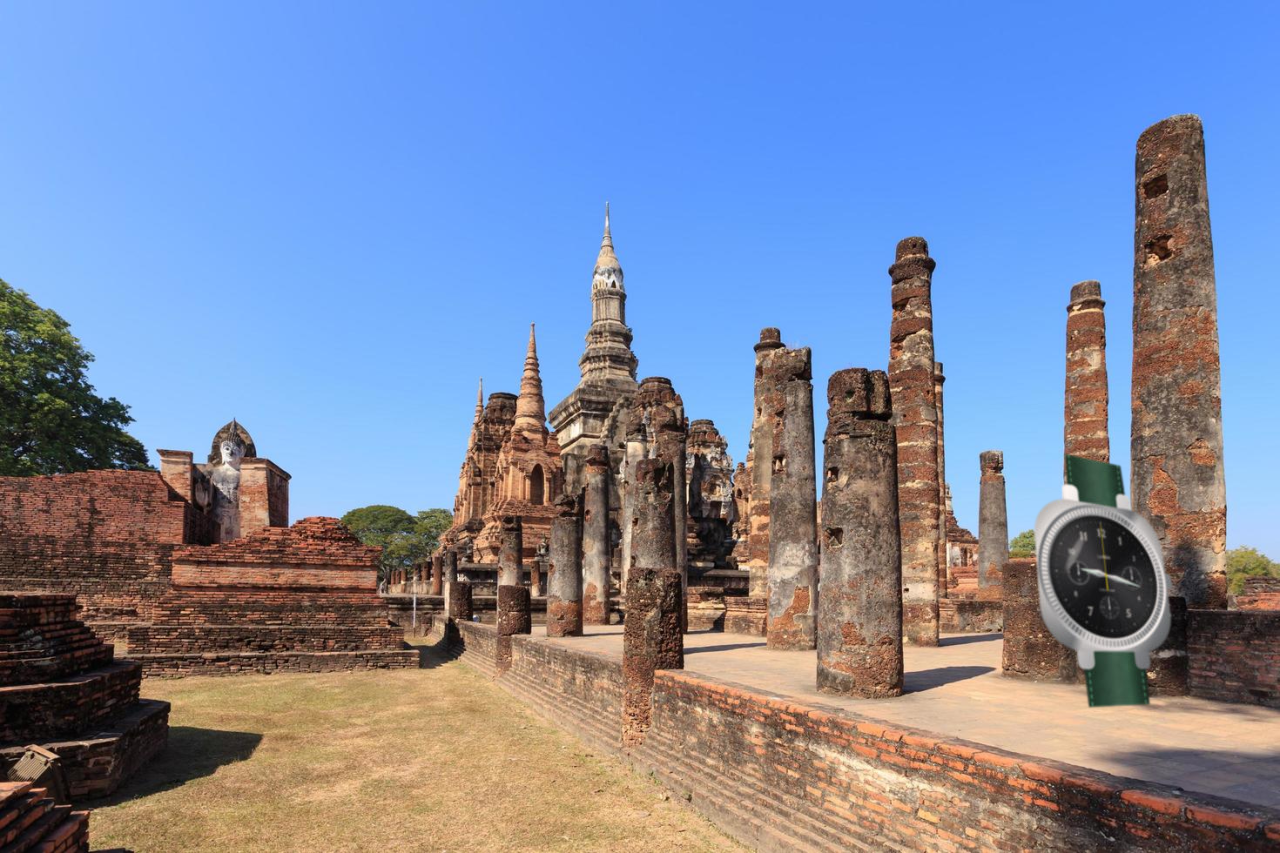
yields 9h17
